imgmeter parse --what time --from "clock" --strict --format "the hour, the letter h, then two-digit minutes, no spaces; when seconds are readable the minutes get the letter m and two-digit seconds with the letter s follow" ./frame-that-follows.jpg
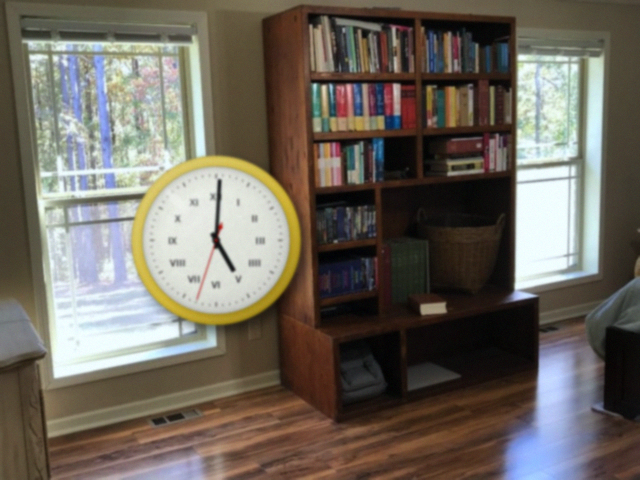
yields 5h00m33s
